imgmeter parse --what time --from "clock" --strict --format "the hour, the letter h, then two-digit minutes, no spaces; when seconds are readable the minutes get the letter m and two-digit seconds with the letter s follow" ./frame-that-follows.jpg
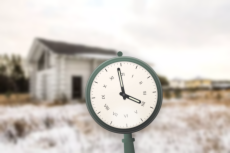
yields 3h59
